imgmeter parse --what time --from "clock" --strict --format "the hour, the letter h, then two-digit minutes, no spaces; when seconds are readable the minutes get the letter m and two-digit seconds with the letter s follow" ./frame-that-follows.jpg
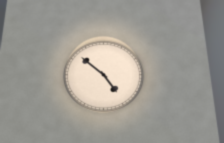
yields 4h52
